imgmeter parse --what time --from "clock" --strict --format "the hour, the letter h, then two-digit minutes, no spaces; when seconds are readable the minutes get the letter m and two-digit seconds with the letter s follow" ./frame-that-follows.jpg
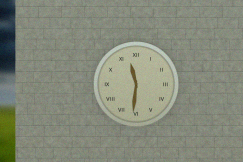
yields 11h31
